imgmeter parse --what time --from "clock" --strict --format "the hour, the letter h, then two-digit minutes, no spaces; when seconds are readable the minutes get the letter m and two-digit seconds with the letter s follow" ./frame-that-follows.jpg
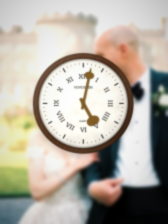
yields 5h02
